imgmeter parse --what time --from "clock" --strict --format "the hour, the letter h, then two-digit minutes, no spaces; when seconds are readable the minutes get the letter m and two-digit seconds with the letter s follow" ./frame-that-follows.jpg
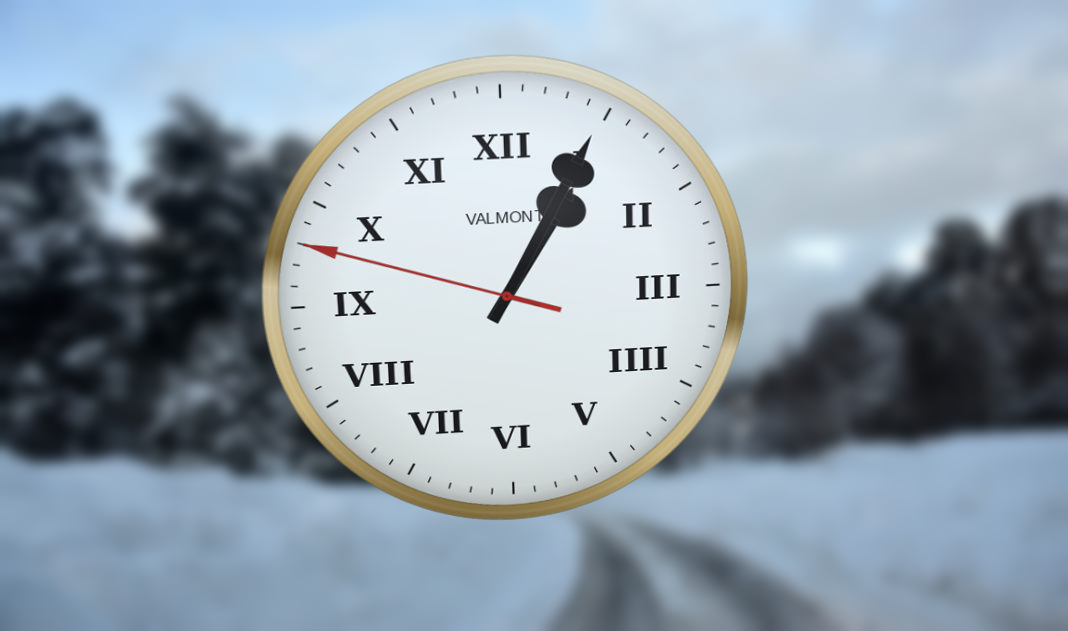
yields 1h04m48s
